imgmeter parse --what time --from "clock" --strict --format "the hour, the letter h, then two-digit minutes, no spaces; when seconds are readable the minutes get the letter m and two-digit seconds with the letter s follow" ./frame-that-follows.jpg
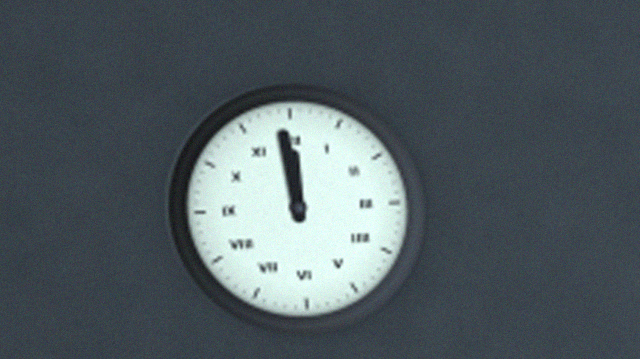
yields 11h59
